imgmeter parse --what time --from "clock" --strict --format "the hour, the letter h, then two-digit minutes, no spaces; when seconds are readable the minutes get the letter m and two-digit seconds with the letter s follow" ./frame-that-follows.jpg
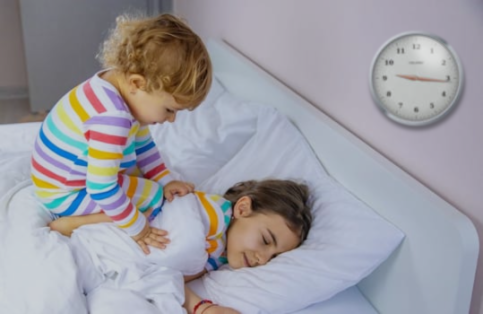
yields 9h16
